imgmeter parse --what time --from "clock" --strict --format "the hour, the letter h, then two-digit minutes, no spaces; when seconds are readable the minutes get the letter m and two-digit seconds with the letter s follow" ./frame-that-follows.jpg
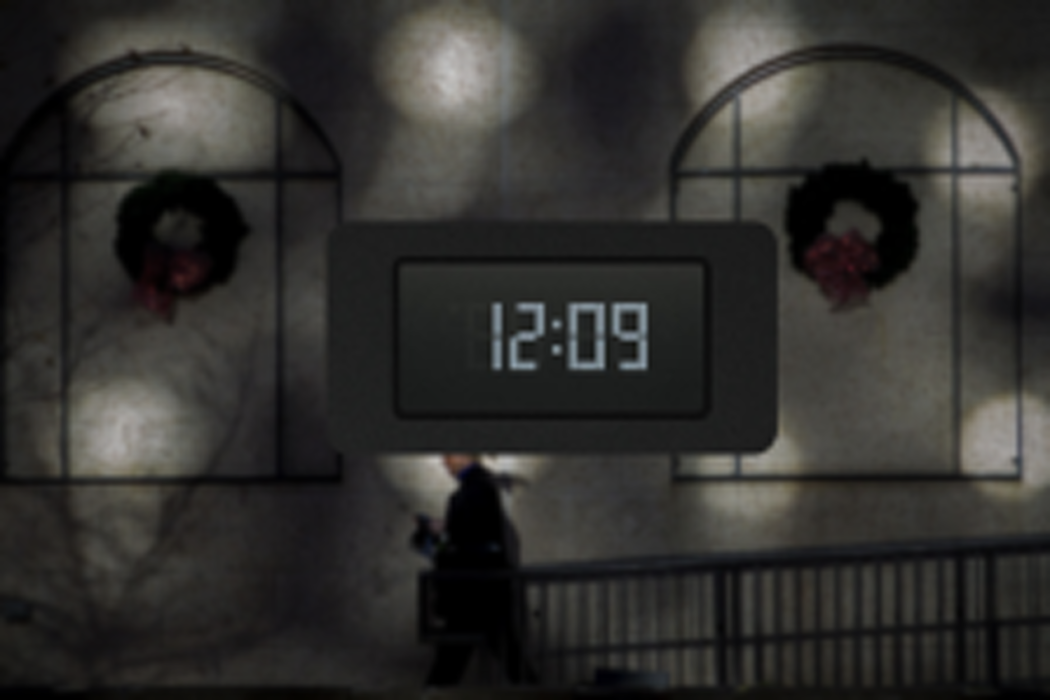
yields 12h09
